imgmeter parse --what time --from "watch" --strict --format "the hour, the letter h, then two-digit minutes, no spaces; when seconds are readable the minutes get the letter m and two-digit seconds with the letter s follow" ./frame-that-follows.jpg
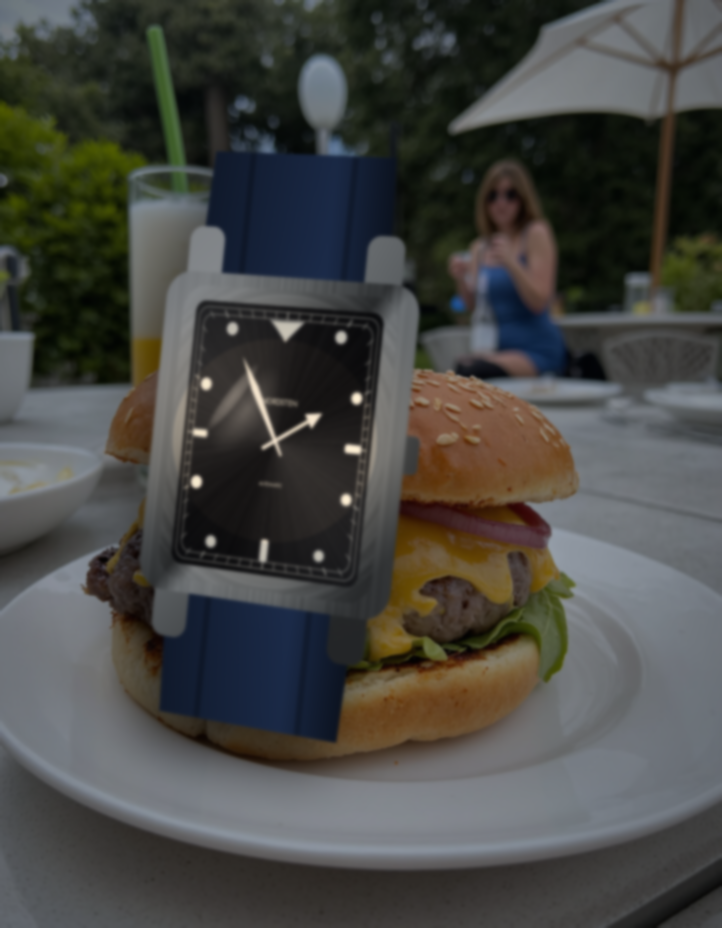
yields 1h55
